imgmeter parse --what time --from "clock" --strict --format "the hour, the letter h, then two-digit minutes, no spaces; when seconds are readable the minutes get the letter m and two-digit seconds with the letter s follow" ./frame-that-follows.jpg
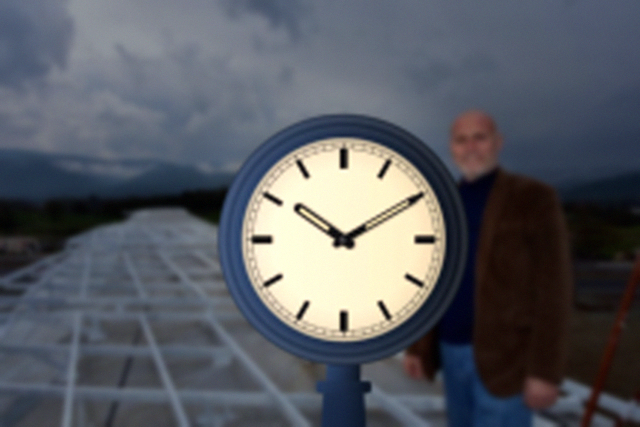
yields 10h10
